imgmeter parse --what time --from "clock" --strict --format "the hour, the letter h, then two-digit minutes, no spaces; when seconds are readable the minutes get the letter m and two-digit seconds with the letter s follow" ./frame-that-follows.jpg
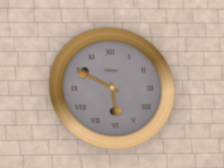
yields 5h50
